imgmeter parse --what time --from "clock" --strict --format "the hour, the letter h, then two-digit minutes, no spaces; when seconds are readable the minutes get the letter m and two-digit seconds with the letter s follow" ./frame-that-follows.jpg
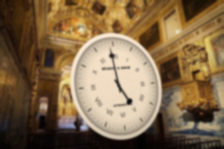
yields 4h59
